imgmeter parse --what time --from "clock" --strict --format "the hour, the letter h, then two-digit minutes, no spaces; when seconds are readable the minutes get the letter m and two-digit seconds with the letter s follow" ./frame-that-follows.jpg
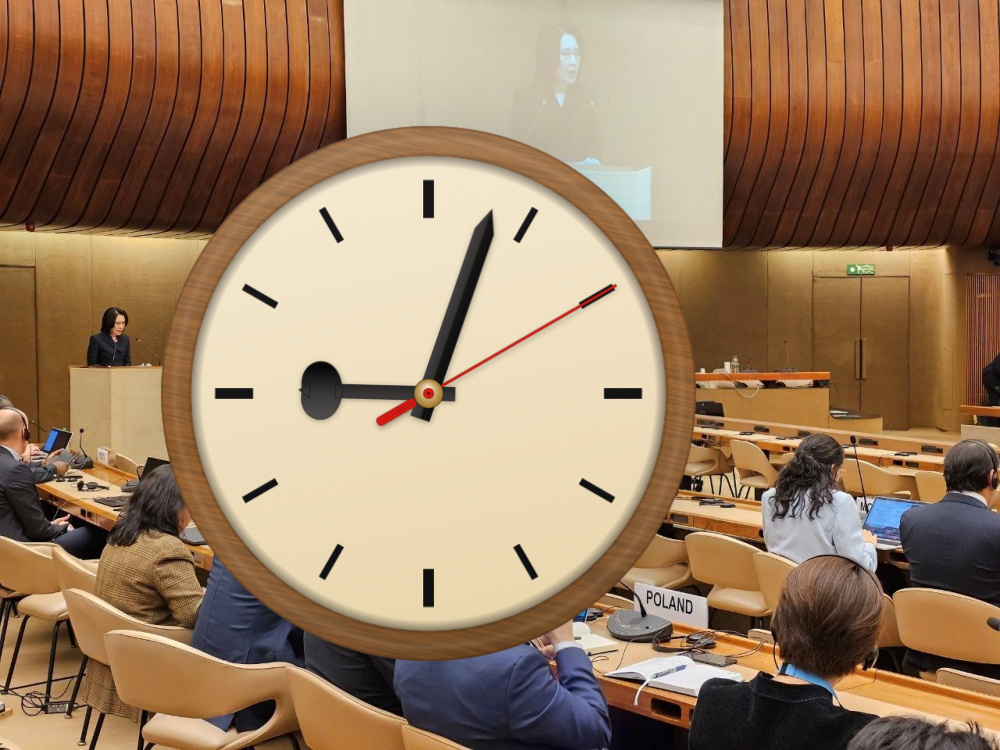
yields 9h03m10s
